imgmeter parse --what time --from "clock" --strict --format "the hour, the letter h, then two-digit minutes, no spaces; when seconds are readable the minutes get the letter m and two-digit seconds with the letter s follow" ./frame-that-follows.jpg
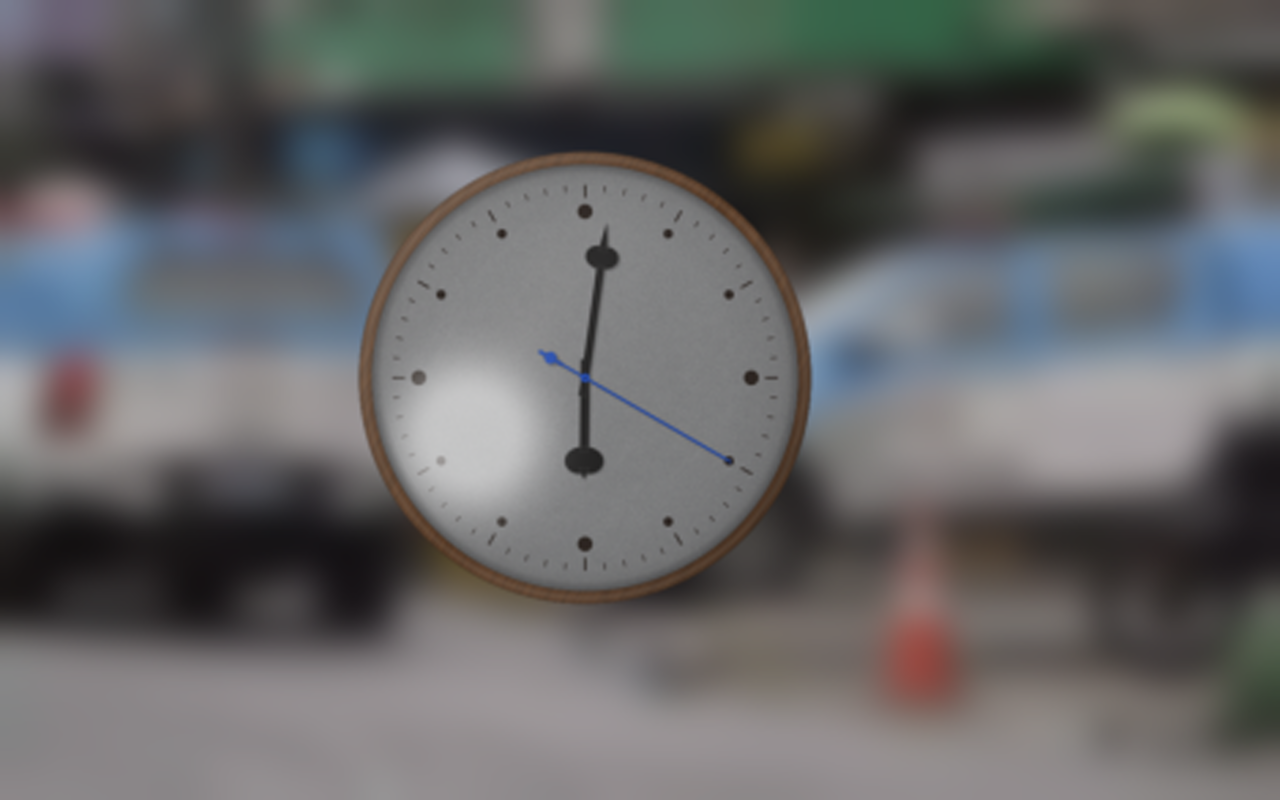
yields 6h01m20s
